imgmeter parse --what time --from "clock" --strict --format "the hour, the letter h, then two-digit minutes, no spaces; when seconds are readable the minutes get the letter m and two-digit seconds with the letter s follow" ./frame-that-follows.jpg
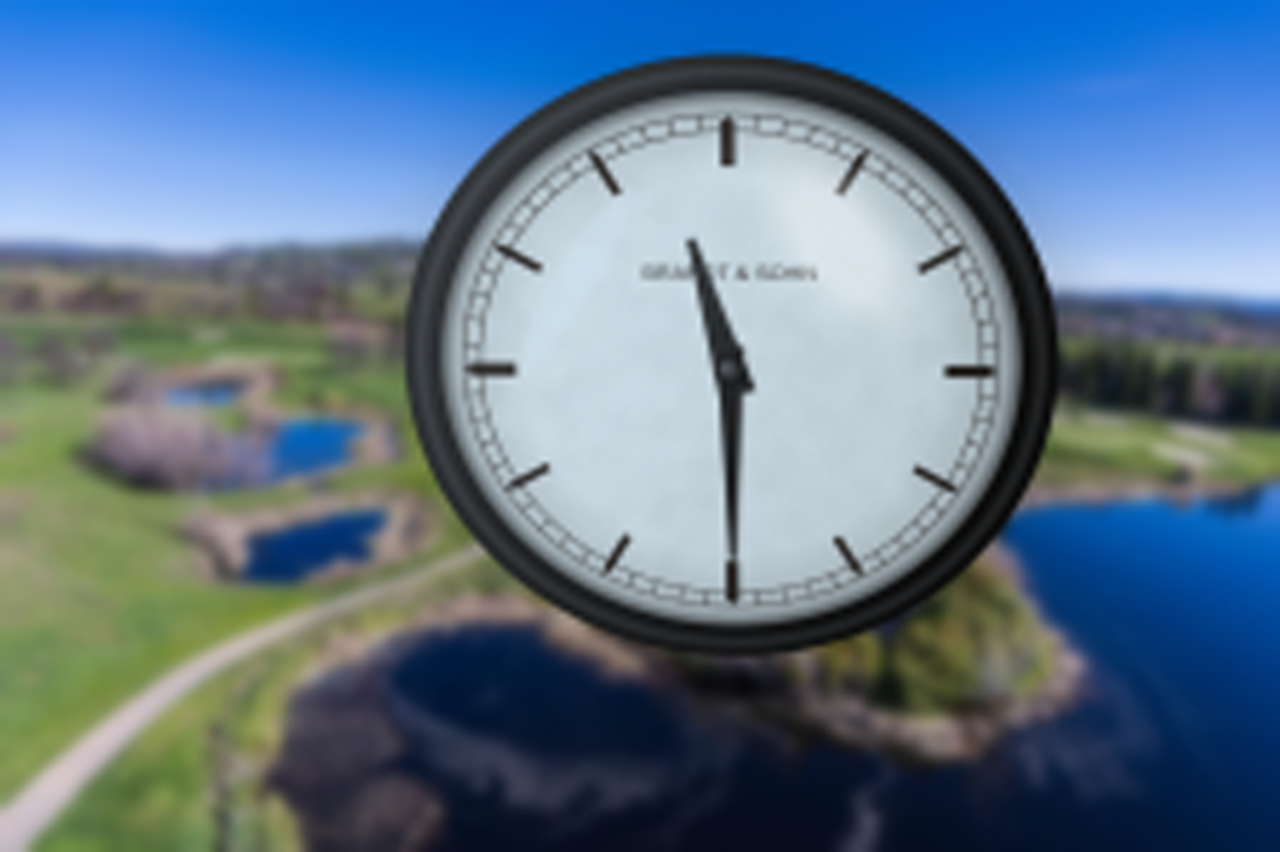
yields 11h30
